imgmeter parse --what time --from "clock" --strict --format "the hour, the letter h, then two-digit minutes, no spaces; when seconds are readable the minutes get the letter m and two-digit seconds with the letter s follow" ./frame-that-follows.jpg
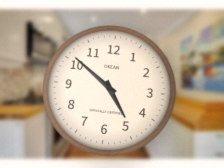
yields 4h51
